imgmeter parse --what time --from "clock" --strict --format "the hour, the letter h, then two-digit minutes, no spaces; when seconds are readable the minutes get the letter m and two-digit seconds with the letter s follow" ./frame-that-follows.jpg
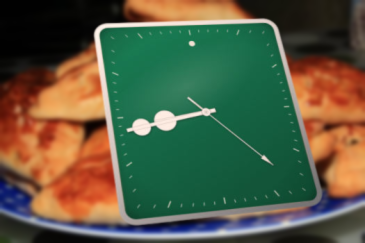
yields 8h43m23s
